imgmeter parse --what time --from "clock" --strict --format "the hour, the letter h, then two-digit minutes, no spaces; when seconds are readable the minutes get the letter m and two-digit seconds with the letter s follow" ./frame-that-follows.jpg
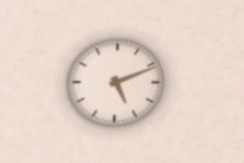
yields 5h11
